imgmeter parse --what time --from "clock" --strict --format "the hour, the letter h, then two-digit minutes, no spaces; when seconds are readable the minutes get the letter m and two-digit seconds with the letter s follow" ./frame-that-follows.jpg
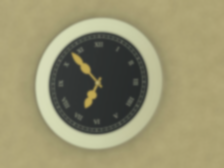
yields 6h53
